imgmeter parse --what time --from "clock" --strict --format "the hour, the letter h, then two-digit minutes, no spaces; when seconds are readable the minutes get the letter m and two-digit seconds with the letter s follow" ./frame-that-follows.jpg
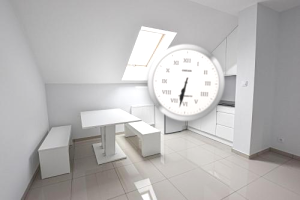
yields 6h32
